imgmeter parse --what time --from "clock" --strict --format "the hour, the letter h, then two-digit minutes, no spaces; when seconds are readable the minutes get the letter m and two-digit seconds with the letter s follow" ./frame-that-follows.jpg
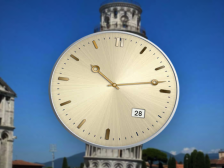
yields 10h13
